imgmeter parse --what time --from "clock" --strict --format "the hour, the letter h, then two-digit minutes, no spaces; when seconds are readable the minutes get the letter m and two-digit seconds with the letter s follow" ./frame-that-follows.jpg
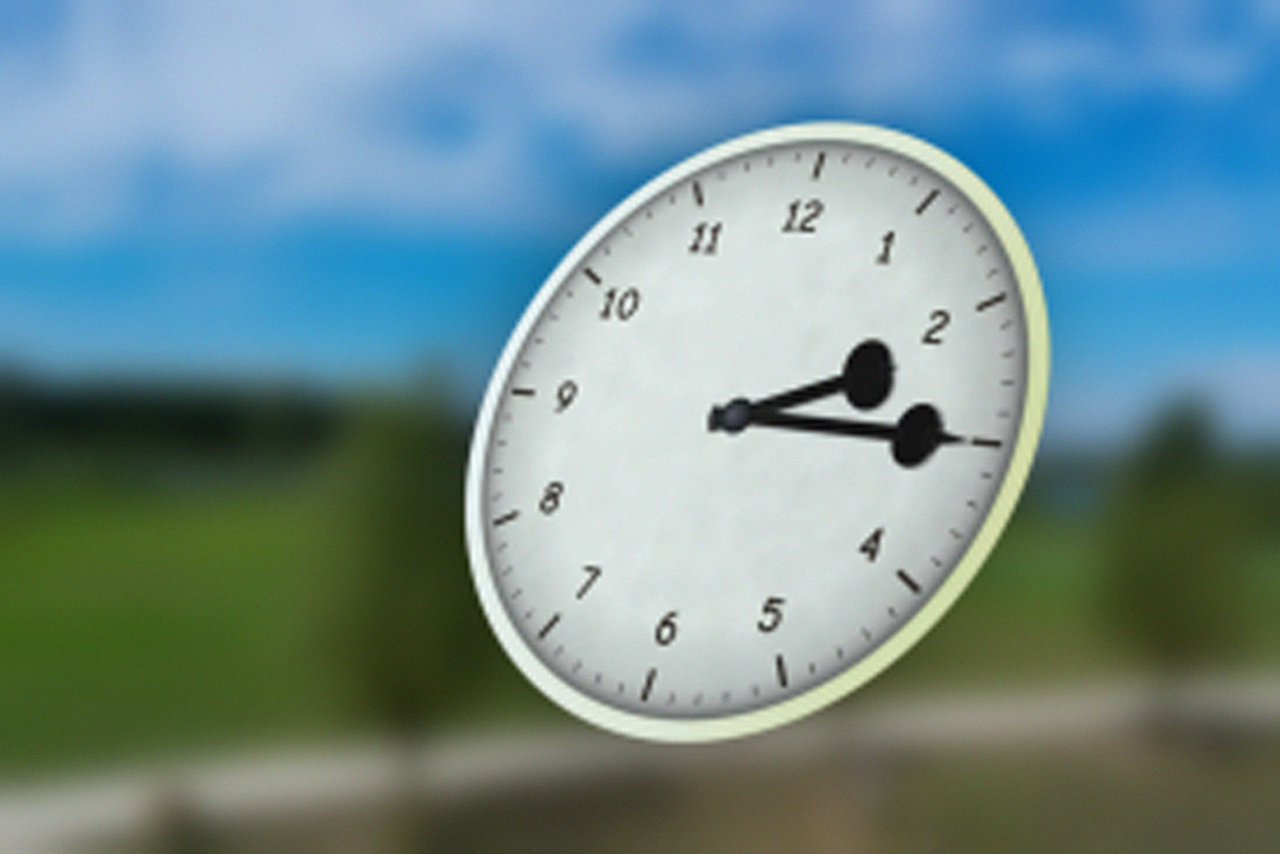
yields 2h15
